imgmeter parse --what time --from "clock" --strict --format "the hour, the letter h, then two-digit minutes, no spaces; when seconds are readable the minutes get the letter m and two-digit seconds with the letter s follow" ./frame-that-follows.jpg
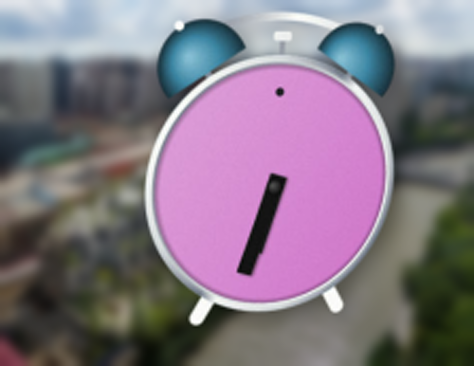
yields 6h33
